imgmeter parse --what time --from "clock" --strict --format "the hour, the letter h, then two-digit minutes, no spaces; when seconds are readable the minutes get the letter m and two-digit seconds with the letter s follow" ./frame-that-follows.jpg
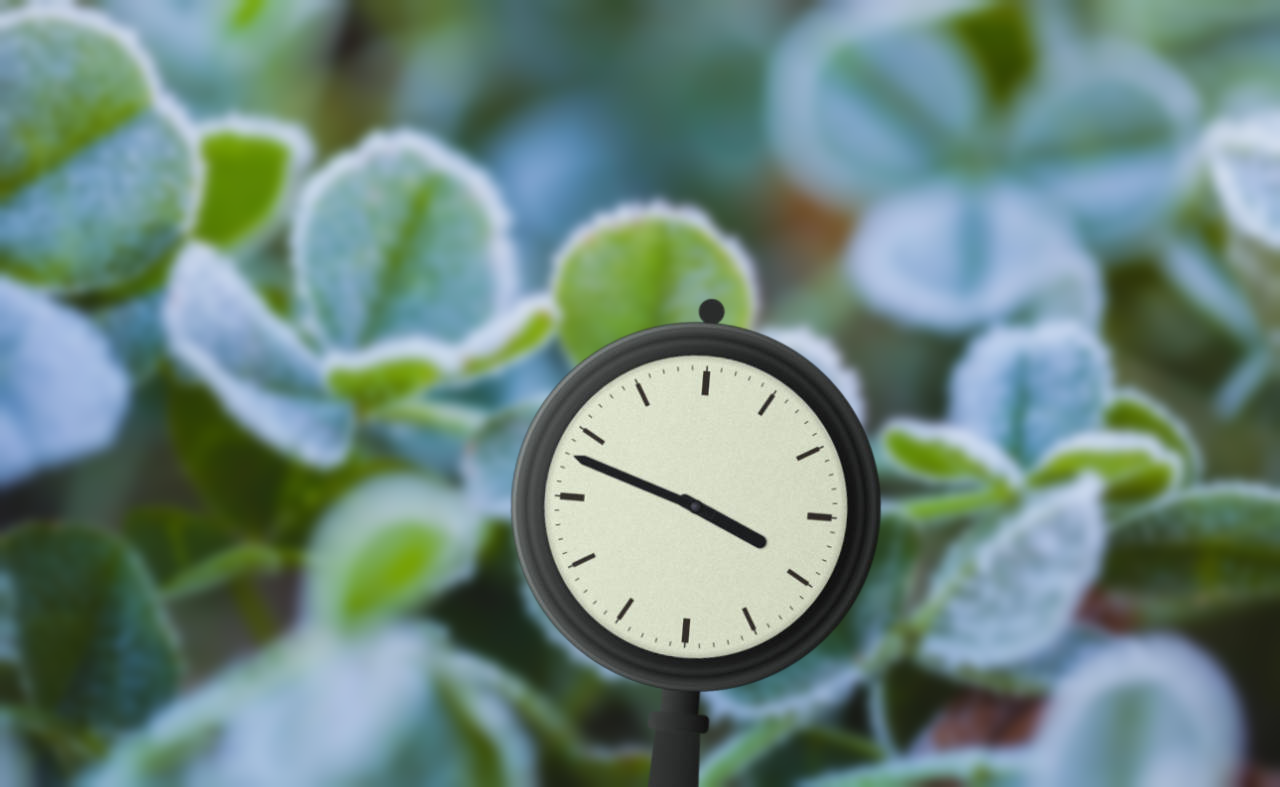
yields 3h48
